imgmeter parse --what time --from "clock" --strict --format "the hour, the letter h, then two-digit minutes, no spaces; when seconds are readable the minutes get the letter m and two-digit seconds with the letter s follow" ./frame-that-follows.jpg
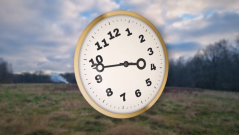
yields 3h48
